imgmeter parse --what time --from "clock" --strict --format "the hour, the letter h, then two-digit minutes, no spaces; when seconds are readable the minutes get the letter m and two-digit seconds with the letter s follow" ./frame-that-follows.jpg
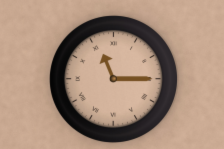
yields 11h15
